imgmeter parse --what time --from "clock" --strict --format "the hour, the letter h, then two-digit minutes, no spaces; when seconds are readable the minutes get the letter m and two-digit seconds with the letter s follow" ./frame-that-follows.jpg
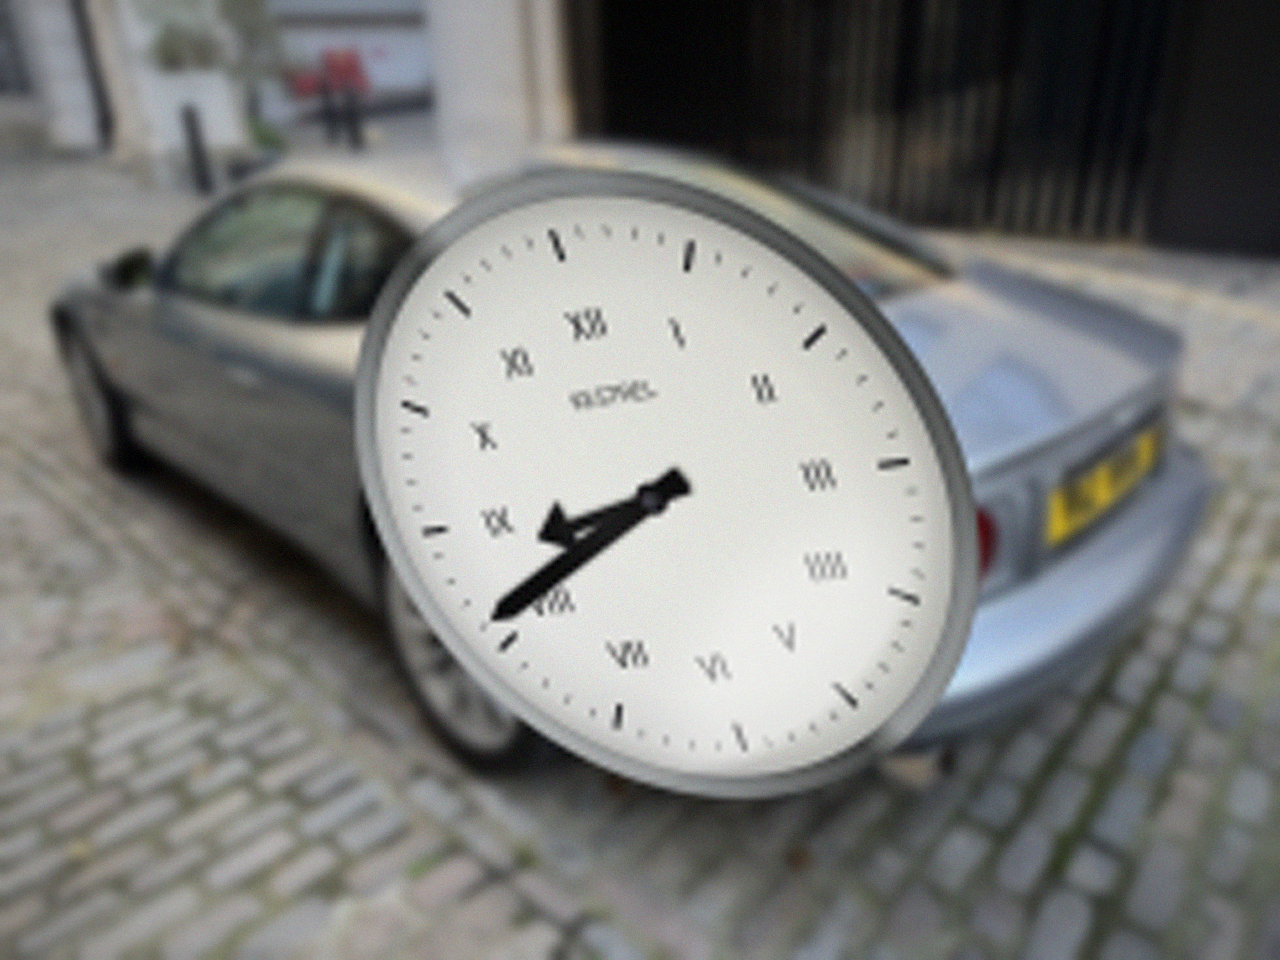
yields 8h41
